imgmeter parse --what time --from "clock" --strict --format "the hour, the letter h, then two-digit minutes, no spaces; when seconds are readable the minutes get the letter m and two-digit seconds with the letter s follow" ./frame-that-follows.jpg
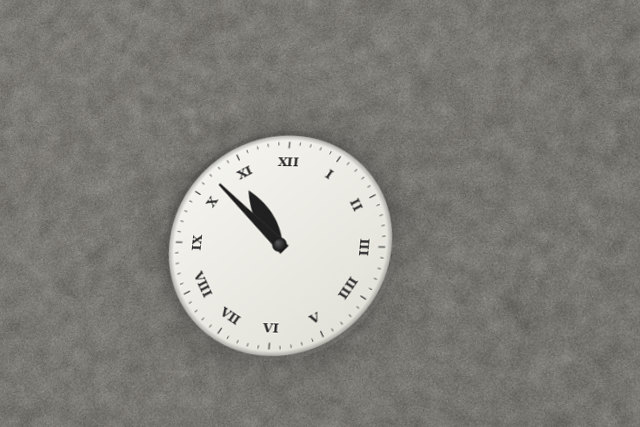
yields 10h52
